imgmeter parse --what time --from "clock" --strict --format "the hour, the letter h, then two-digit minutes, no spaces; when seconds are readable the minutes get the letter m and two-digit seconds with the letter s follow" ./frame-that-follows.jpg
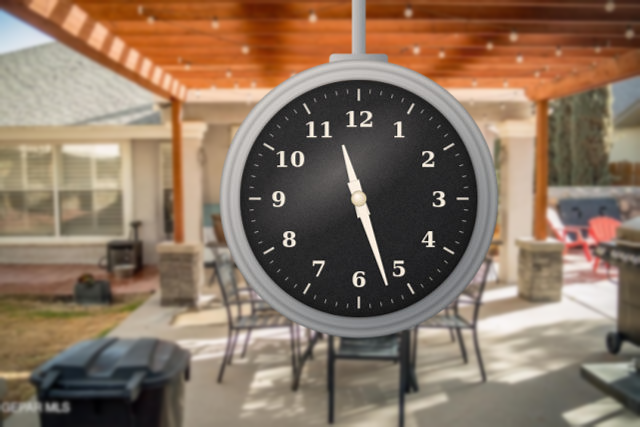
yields 11h27
